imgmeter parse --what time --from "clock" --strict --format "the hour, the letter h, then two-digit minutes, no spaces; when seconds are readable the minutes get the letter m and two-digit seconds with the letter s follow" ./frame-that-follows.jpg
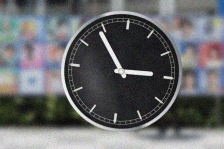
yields 2h54
